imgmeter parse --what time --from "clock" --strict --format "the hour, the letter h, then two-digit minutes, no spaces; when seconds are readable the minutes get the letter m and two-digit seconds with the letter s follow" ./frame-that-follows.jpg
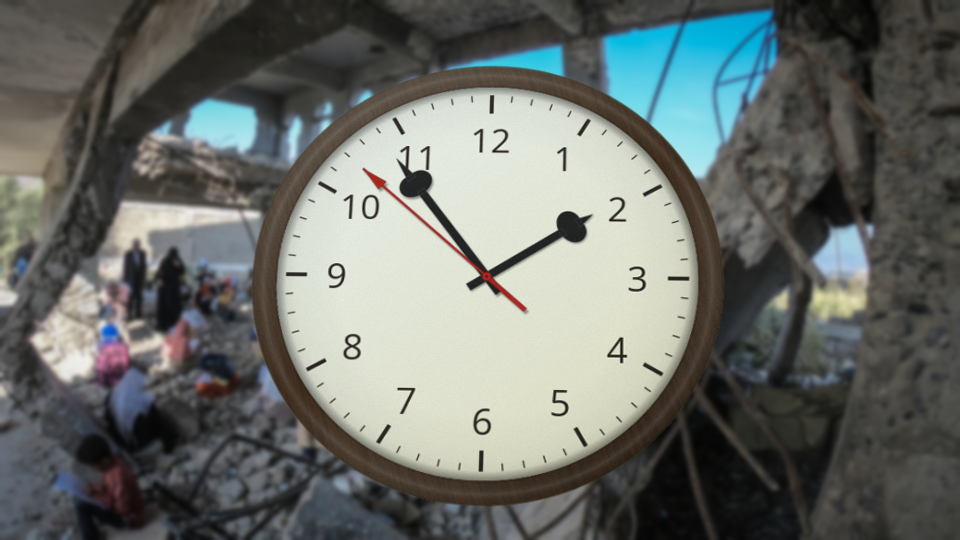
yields 1h53m52s
